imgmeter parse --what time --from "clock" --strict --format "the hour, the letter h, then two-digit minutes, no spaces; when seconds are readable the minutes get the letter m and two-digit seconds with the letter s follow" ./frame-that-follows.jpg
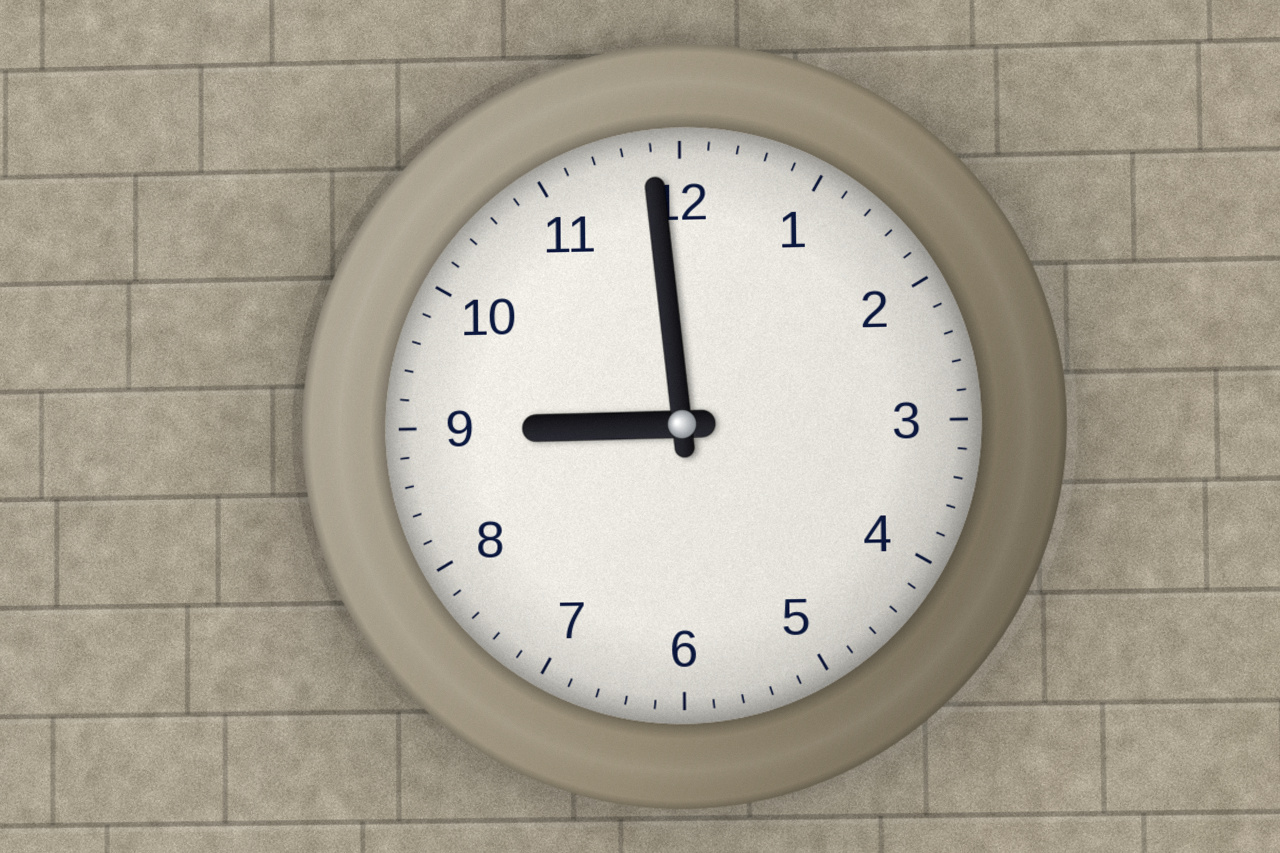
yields 8h59
